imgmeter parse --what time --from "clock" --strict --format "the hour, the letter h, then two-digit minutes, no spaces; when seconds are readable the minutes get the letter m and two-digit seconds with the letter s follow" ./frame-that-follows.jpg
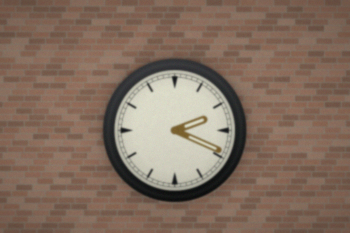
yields 2h19
